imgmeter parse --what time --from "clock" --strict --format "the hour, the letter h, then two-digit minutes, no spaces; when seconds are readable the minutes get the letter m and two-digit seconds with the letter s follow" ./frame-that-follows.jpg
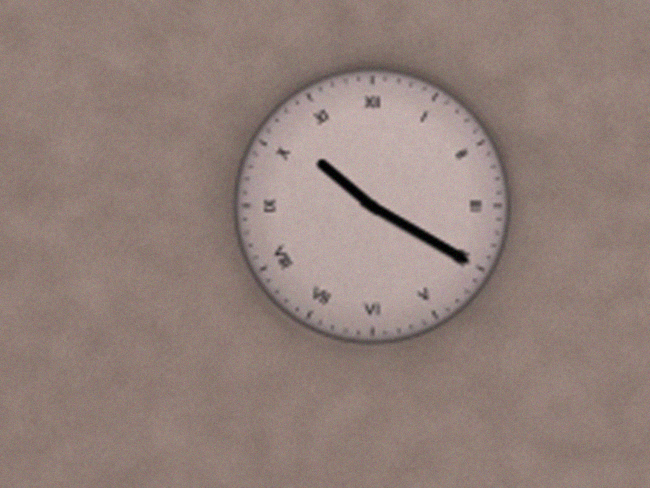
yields 10h20
